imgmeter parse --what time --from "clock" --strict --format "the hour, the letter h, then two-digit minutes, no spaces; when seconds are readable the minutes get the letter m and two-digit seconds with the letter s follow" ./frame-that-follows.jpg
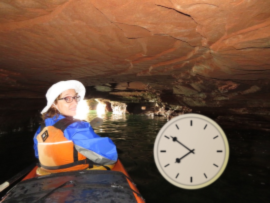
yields 7h51
